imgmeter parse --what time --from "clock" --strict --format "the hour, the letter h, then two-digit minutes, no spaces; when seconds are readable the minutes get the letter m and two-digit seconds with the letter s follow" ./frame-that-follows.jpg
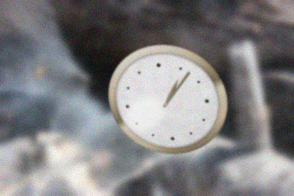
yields 1h07
